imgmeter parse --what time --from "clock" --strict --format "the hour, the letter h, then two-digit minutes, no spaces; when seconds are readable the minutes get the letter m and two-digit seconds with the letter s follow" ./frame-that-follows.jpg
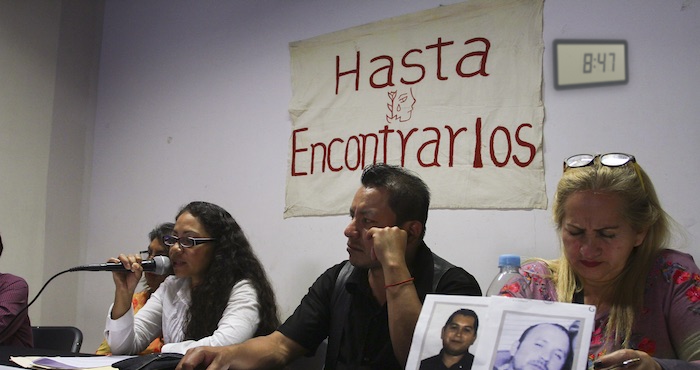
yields 8h47
